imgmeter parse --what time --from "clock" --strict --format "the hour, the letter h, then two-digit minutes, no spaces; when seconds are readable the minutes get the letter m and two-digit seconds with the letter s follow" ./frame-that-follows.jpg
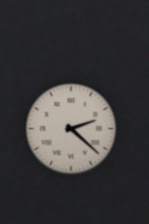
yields 2h22
